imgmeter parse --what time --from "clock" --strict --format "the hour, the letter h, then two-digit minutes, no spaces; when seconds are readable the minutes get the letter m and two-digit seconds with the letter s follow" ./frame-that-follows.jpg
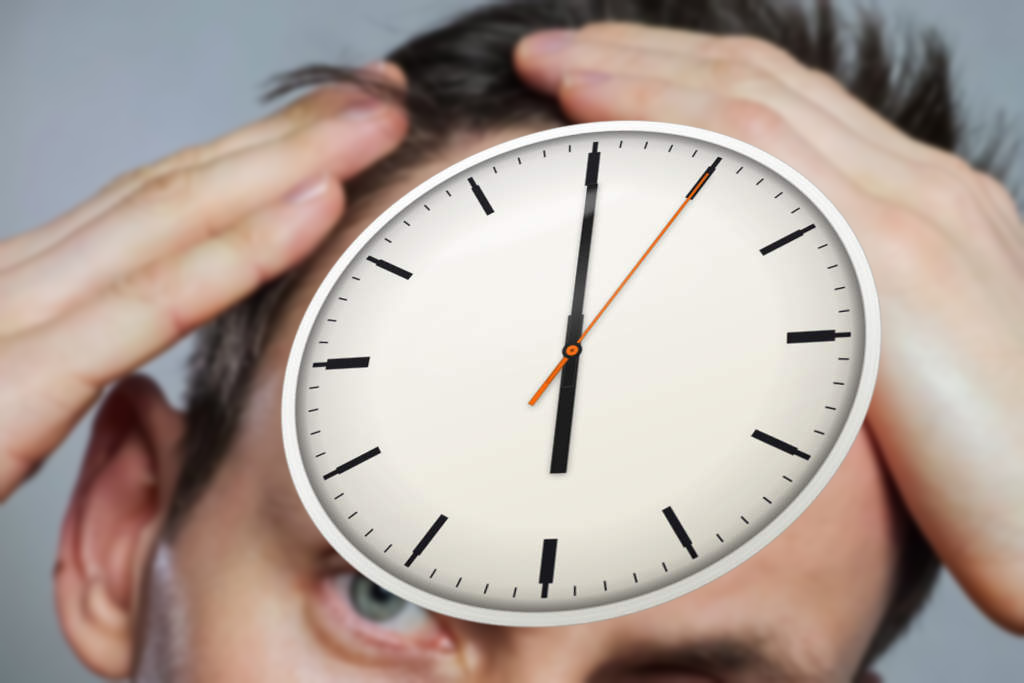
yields 6h00m05s
